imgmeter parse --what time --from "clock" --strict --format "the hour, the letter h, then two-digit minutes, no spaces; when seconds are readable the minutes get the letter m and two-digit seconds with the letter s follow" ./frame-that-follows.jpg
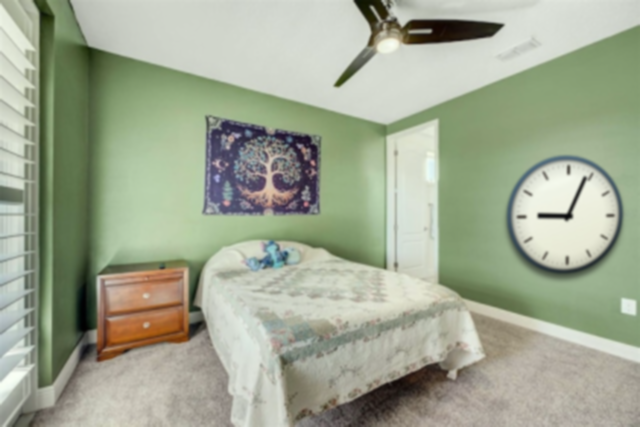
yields 9h04
